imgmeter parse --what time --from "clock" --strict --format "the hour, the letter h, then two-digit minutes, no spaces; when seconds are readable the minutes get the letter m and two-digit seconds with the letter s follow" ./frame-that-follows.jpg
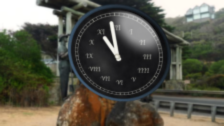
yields 10h59
